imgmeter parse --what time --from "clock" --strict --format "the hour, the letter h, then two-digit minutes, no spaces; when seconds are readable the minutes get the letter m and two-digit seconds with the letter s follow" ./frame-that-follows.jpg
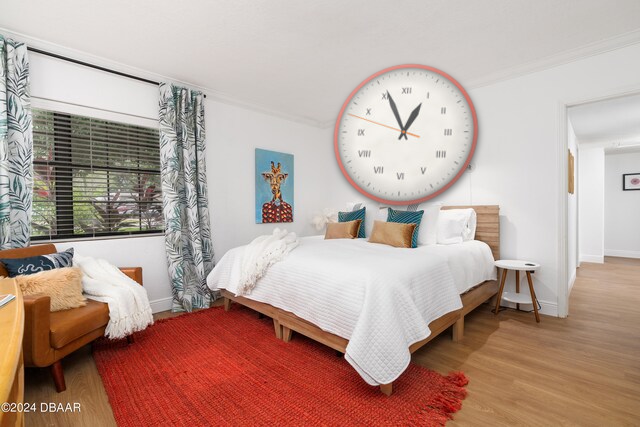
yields 12h55m48s
